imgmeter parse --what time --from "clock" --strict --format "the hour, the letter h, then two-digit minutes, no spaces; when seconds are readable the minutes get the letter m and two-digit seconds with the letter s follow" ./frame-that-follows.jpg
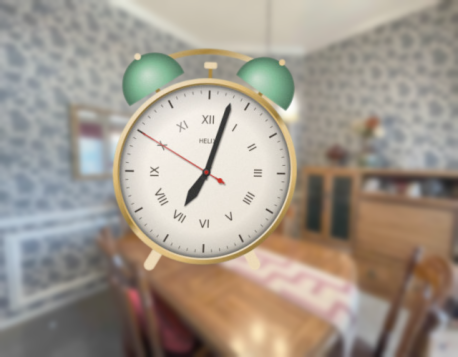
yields 7h02m50s
